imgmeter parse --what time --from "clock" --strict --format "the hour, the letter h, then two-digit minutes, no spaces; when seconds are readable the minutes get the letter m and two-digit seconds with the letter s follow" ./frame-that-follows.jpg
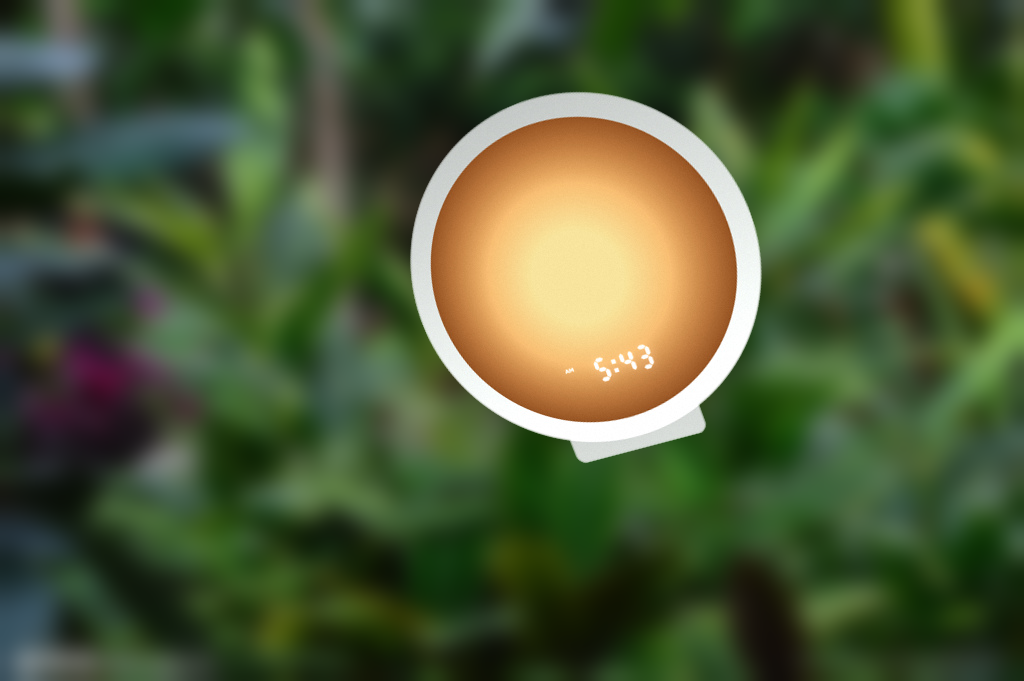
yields 5h43
